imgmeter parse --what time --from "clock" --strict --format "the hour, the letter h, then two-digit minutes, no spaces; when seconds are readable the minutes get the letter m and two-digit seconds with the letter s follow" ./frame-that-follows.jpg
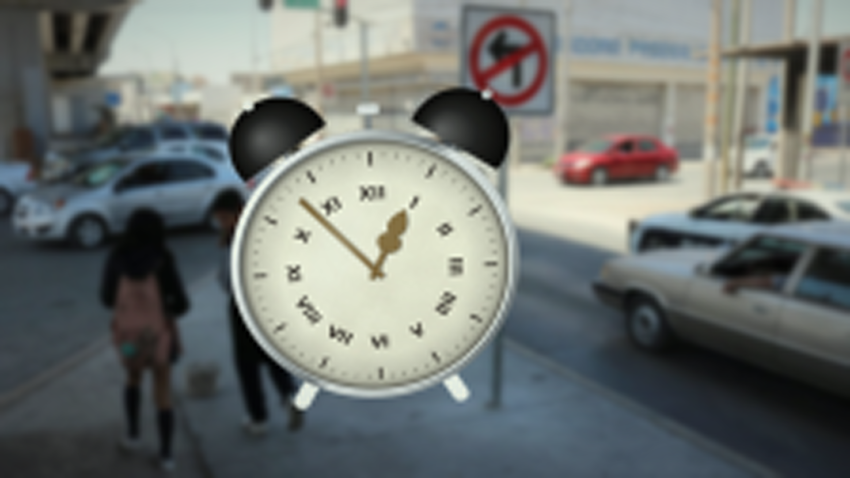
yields 12h53
